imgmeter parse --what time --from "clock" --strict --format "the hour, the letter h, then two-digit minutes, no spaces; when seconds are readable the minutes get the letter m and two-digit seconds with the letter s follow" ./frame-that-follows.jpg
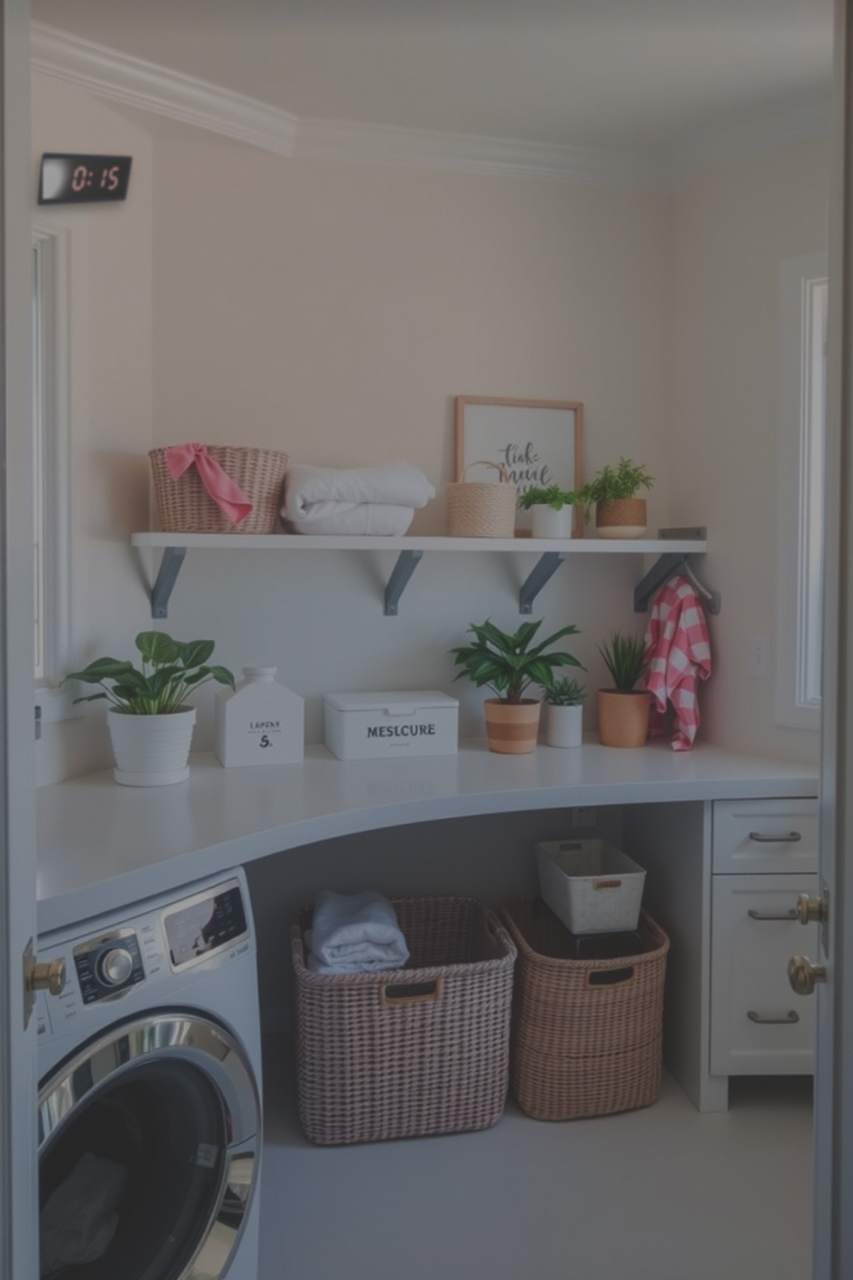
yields 0h15
